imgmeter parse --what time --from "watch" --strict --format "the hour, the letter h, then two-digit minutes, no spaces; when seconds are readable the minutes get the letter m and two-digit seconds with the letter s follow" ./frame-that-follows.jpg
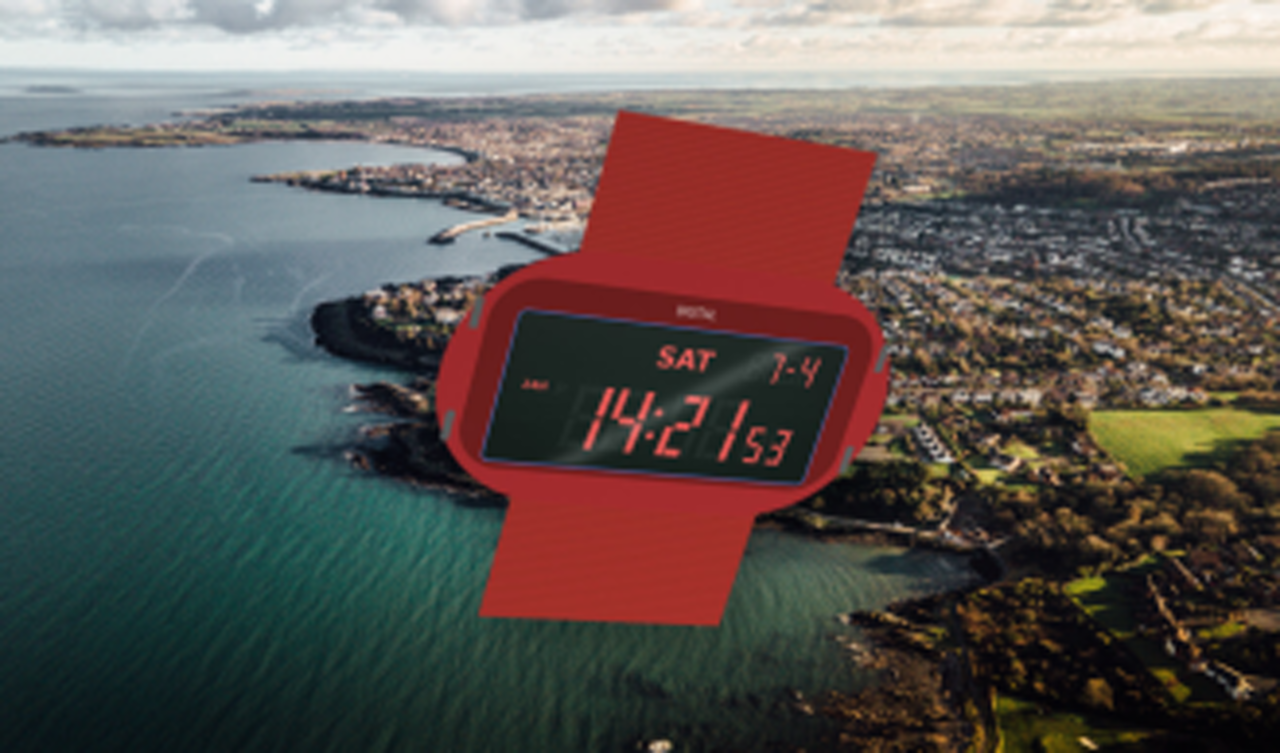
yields 14h21m53s
